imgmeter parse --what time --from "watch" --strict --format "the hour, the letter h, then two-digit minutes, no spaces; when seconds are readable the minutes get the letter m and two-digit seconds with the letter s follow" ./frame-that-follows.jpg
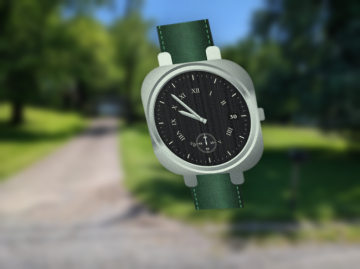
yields 9h53
